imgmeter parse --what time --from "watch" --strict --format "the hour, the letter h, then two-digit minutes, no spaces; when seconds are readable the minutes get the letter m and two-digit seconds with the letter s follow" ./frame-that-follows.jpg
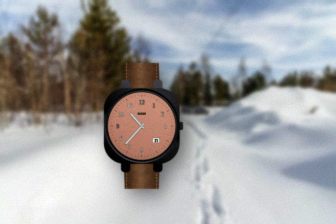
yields 10h37
